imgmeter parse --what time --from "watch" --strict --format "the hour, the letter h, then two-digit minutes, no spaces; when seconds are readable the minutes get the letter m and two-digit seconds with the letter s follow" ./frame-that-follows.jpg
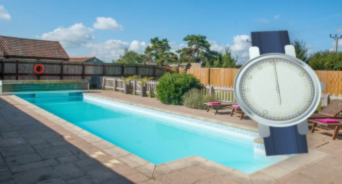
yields 6h00
